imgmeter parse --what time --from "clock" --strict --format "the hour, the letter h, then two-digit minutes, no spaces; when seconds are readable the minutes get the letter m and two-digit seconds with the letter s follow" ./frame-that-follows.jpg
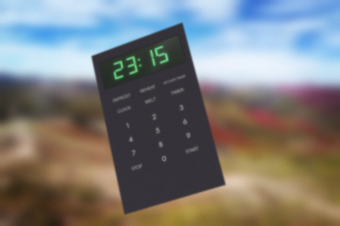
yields 23h15
